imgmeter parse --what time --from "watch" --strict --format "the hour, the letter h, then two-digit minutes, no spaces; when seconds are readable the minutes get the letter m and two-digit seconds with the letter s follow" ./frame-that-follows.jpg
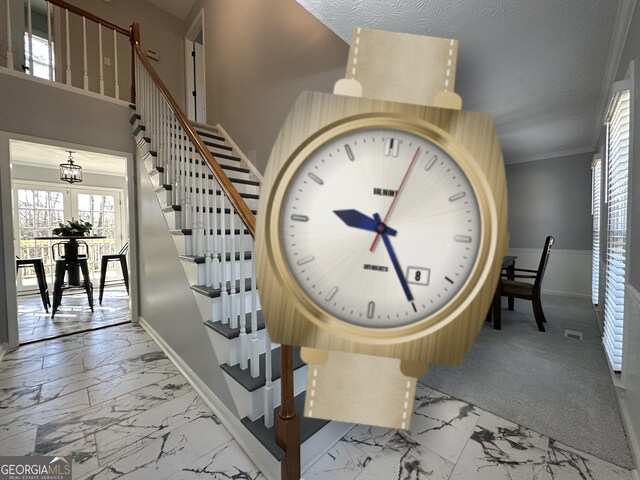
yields 9h25m03s
